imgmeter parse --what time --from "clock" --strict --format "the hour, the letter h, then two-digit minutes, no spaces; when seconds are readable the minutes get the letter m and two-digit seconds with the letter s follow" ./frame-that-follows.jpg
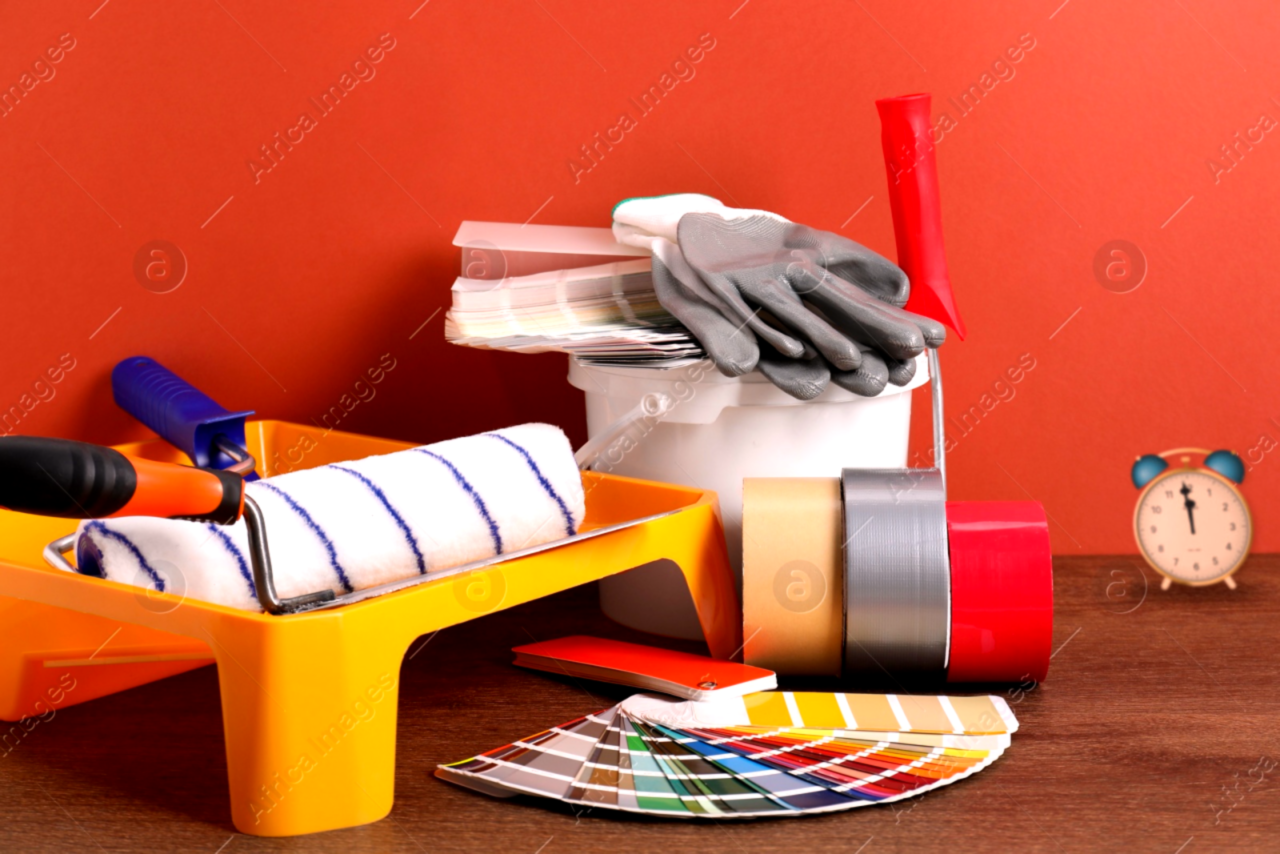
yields 11h59
